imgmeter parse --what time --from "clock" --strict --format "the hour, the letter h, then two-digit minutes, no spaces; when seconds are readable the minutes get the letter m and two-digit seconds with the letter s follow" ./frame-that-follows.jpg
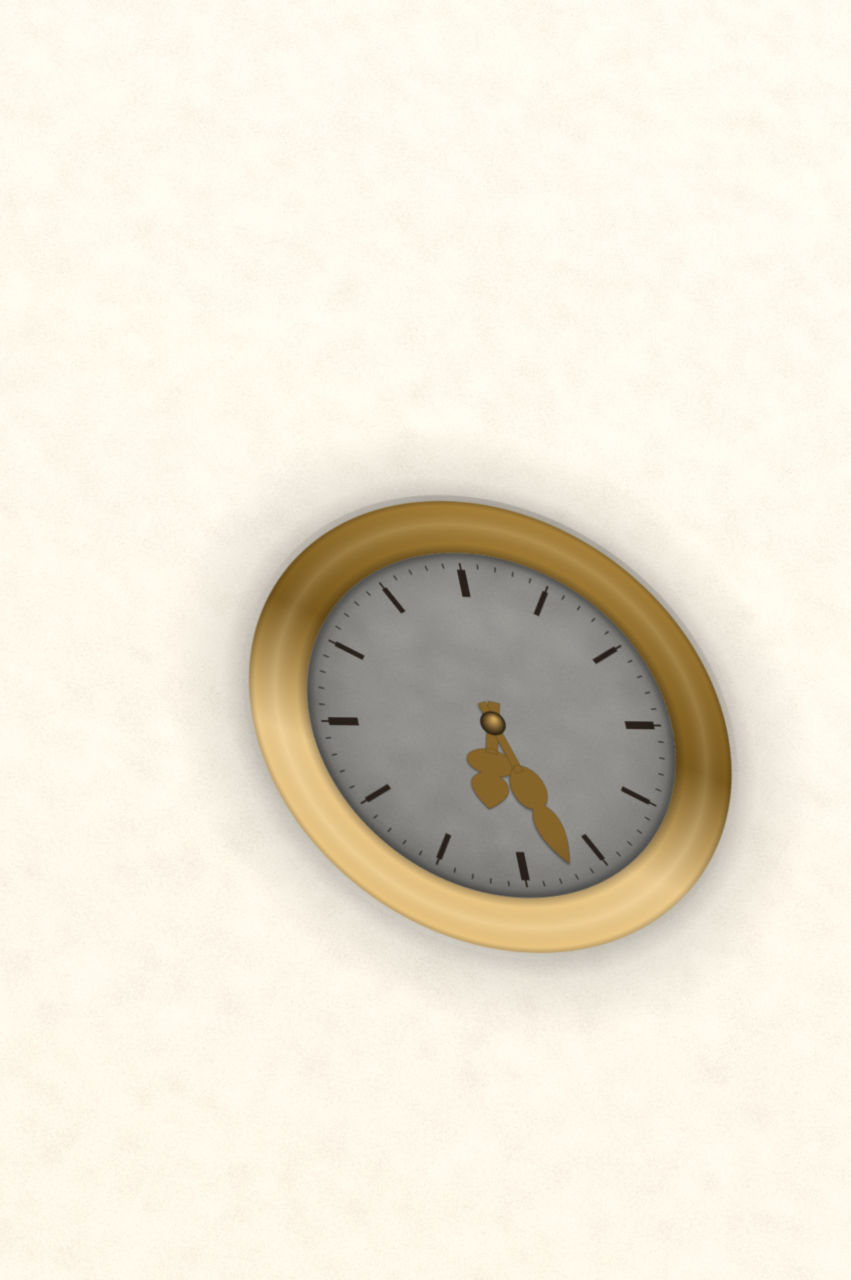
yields 6h27
